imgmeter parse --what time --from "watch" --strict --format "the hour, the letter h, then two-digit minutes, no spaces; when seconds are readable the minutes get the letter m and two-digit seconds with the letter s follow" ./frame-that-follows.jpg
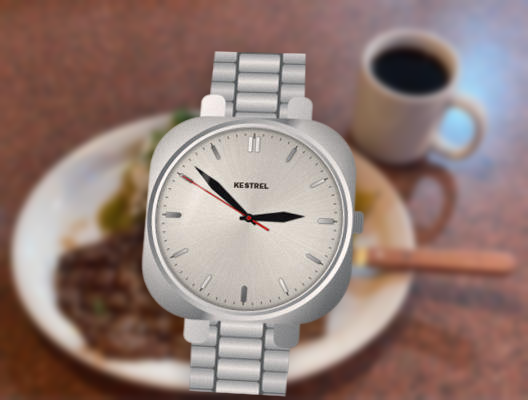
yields 2h51m50s
